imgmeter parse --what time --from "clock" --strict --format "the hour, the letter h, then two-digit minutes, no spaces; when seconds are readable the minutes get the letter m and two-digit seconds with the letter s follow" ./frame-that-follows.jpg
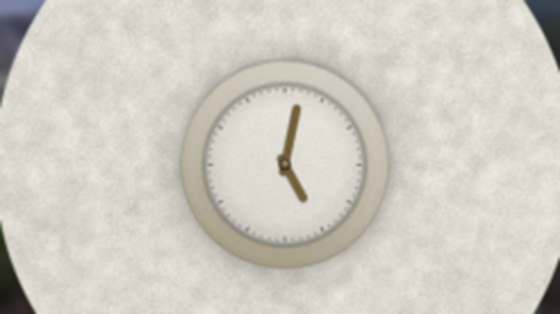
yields 5h02
